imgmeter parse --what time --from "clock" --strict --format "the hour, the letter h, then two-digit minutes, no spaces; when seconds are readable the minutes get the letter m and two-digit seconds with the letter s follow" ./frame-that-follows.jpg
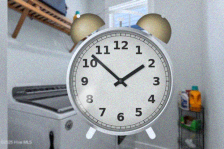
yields 1h52
